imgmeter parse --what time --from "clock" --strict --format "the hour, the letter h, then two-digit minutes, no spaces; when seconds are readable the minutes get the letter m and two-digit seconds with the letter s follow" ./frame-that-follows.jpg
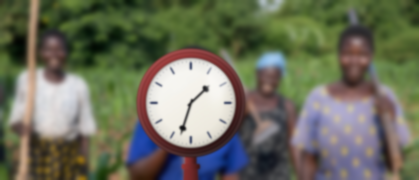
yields 1h33
